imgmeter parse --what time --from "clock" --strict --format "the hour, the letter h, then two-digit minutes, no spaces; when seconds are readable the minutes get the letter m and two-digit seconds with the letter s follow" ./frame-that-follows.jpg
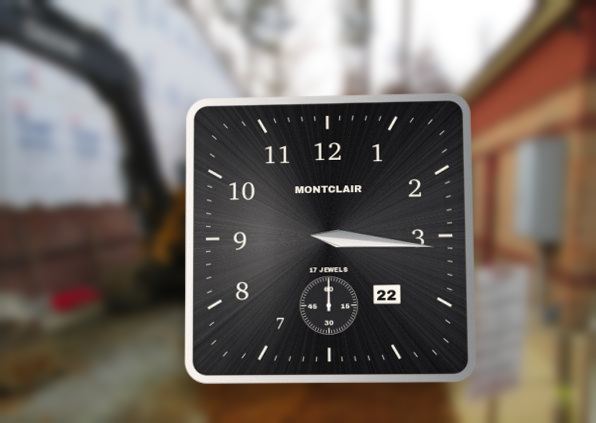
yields 3h16
